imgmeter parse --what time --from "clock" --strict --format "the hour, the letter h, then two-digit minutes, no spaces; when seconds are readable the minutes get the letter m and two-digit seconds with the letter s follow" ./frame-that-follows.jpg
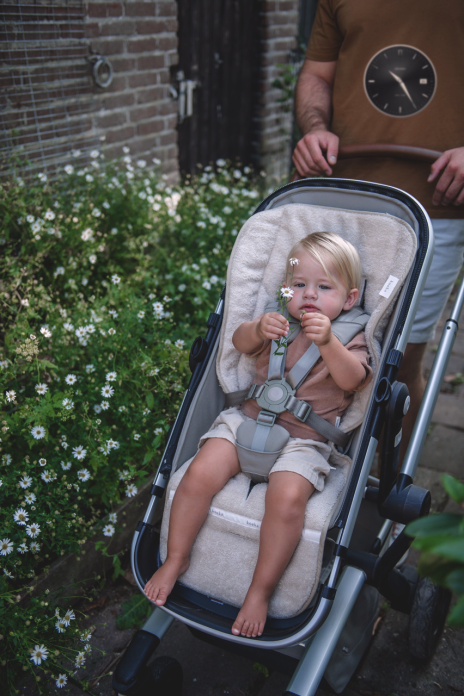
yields 10h25
